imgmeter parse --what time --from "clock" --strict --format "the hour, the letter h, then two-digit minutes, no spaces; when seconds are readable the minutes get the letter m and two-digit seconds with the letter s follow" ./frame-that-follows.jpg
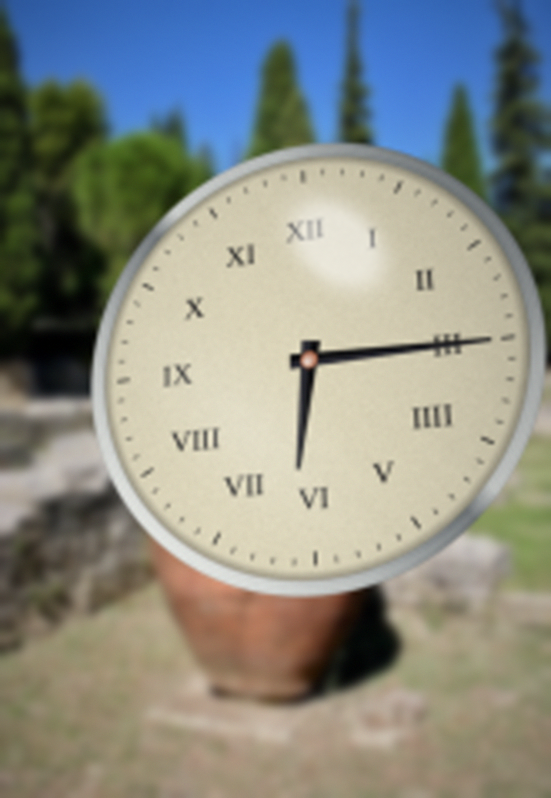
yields 6h15
